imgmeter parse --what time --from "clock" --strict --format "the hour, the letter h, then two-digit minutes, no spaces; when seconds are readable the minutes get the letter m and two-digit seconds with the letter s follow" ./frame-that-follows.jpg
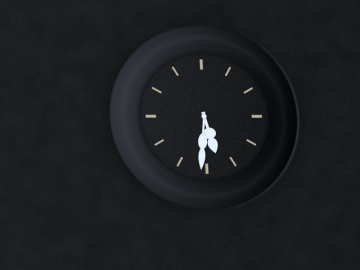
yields 5h31
